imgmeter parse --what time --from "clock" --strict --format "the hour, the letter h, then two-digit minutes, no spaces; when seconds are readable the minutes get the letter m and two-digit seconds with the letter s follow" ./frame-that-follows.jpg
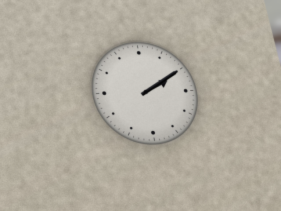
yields 2h10
